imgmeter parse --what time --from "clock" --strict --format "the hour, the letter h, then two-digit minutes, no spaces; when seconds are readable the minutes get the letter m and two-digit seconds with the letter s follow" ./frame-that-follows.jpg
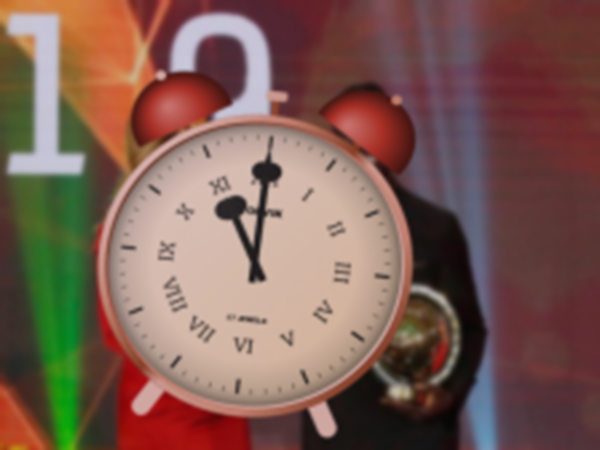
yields 11h00
